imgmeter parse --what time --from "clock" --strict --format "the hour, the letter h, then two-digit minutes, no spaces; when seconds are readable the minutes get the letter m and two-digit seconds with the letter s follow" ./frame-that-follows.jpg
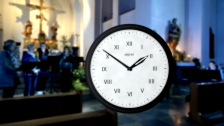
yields 1h51
